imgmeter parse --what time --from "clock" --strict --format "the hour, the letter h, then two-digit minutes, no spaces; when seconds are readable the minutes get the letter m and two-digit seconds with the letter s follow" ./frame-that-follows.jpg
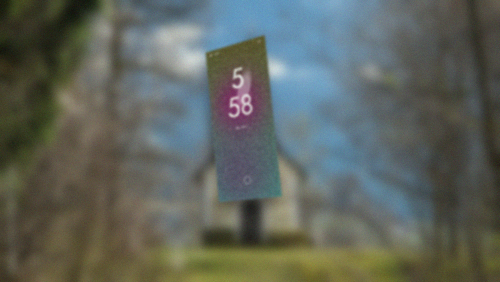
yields 5h58
